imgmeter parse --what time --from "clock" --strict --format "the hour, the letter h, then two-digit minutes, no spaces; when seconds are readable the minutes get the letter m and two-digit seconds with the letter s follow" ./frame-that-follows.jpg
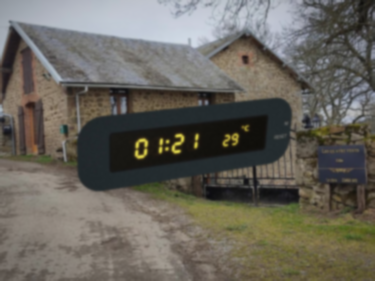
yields 1h21
